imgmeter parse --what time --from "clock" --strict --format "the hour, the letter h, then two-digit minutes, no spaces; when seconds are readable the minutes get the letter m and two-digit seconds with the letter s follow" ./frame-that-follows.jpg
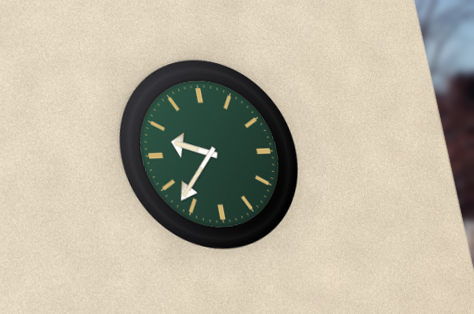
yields 9h37
